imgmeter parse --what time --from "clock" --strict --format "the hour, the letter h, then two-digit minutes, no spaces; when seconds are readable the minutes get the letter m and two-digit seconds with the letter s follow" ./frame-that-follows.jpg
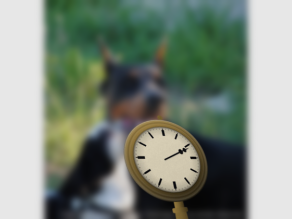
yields 2h11
